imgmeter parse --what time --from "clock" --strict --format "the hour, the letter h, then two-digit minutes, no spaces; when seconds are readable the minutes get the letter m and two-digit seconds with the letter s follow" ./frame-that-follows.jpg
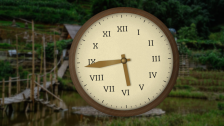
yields 5h44
